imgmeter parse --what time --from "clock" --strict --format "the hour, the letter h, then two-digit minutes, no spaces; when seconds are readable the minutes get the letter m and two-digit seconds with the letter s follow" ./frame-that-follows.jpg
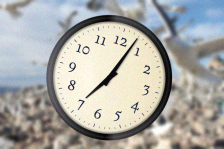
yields 7h03
